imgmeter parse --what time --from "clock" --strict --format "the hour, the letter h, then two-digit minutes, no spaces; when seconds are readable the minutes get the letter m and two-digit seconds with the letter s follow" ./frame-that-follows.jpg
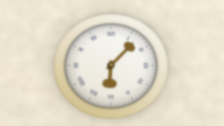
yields 6h07
